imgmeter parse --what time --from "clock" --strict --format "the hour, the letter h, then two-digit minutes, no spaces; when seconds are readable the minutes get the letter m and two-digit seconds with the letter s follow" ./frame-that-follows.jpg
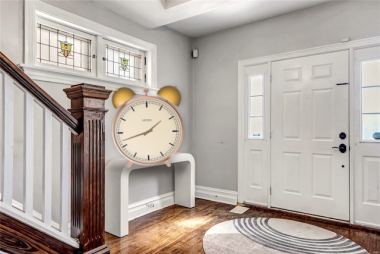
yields 1h42
